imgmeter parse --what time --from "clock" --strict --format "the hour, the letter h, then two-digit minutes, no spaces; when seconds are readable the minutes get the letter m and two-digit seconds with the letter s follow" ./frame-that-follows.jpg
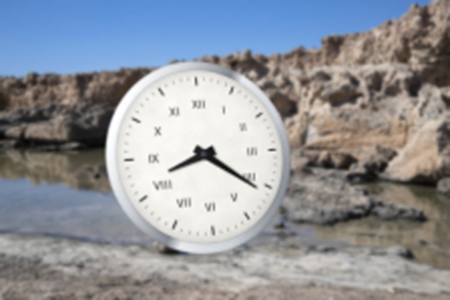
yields 8h21
